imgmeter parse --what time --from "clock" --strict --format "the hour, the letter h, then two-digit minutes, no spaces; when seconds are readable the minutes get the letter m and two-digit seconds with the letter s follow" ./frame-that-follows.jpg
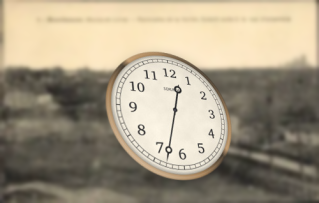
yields 12h33
